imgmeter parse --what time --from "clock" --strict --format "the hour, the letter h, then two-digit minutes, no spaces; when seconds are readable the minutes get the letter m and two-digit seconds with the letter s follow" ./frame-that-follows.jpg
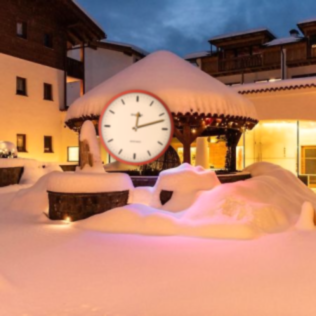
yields 12h12
